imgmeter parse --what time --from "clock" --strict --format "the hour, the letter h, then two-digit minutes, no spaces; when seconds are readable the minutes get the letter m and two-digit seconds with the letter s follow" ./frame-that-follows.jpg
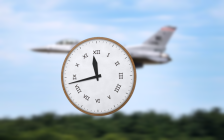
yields 11h43
